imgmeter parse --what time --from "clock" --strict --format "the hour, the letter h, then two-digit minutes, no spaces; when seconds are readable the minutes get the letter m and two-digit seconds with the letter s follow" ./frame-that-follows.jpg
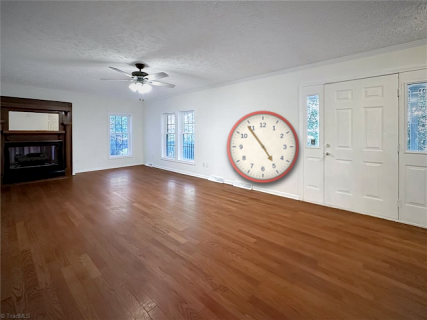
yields 4h54
